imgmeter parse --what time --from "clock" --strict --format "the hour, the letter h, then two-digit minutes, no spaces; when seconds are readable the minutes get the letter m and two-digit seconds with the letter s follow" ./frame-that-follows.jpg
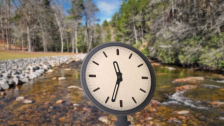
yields 11h33
